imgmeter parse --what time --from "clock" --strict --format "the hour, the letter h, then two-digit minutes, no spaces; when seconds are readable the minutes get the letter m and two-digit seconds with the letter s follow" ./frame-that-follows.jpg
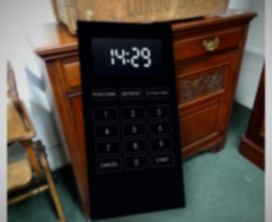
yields 14h29
